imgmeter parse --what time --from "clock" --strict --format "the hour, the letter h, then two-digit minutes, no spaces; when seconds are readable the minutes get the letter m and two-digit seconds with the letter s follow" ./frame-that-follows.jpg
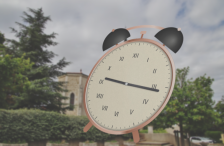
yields 9h16
